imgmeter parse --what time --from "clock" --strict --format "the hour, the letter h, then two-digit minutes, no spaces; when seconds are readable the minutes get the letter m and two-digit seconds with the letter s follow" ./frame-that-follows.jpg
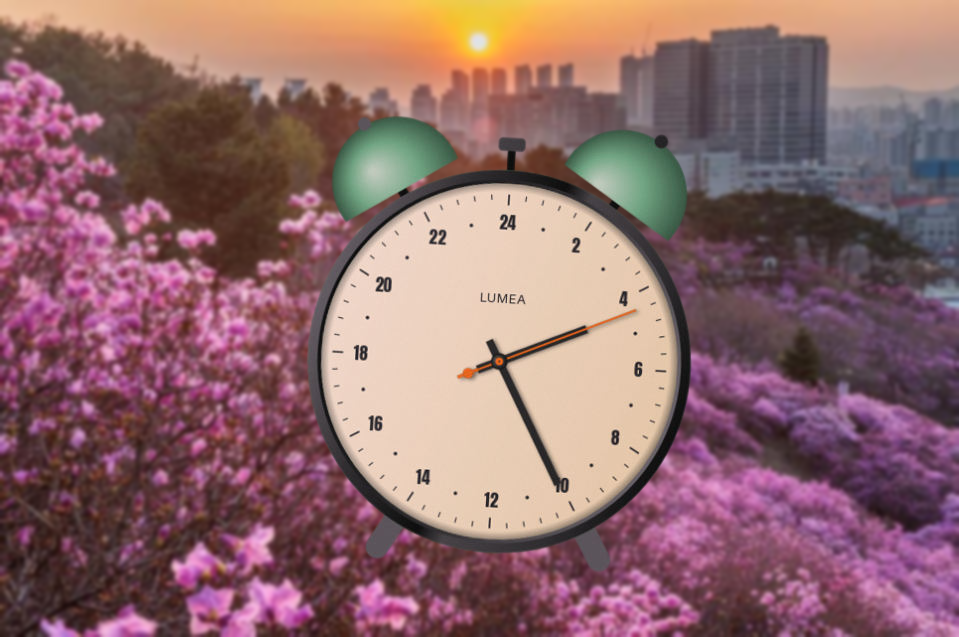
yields 4h25m11s
